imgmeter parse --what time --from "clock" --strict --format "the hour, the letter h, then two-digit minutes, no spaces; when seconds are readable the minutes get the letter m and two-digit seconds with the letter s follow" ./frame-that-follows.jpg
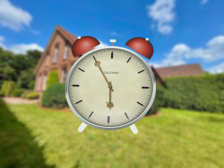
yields 5h55
